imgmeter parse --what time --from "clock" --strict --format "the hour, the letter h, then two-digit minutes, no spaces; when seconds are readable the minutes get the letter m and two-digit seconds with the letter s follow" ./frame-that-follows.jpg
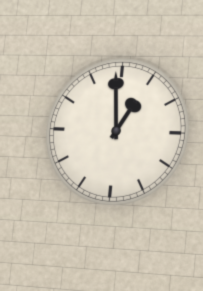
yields 12h59
